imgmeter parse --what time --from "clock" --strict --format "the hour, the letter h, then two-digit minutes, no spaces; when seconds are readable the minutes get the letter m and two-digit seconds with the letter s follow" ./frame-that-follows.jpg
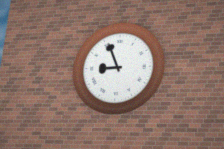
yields 8h56
